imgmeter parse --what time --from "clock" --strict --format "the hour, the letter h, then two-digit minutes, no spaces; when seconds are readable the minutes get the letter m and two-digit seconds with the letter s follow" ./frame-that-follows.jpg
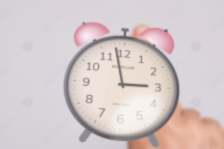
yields 2h58
